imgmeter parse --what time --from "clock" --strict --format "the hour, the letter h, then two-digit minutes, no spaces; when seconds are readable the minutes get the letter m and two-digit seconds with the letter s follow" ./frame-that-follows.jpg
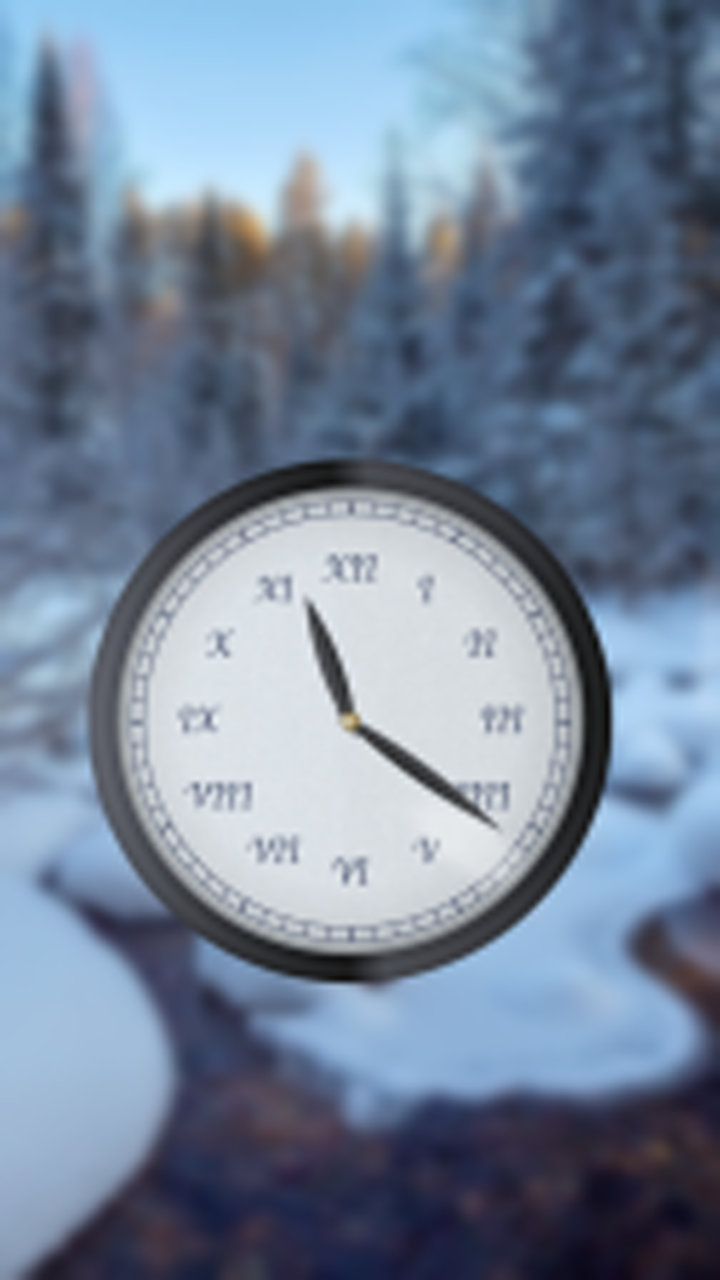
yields 11h21
